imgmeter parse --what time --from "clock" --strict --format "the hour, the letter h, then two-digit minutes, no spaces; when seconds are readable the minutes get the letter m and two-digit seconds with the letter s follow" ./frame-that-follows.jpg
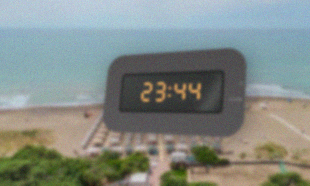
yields 23h44
